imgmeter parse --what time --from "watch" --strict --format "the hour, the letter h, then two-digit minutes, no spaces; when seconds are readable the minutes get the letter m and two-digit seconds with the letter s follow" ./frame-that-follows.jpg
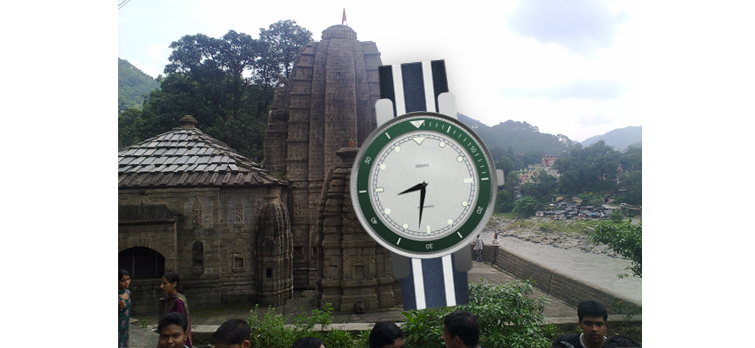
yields 8h32
